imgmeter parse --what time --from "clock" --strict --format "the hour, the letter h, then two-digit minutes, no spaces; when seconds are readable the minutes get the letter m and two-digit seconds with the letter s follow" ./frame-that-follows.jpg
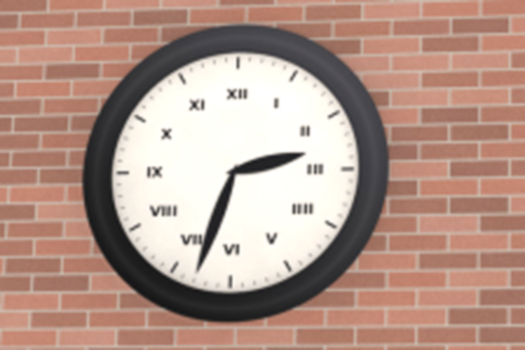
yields 2h33
